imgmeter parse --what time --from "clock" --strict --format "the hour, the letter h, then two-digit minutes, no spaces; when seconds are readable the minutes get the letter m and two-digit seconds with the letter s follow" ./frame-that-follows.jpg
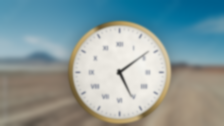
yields 5h09
